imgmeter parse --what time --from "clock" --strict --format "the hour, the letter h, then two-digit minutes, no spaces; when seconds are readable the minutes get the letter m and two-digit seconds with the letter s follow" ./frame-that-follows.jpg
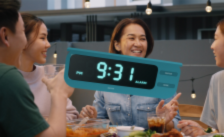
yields 9h31
